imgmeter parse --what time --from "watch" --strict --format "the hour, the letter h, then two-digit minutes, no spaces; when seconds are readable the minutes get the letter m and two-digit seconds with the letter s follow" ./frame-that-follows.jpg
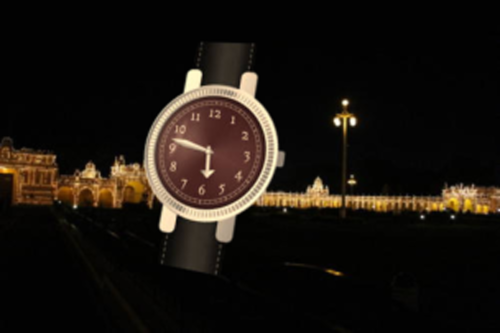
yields 5h47
